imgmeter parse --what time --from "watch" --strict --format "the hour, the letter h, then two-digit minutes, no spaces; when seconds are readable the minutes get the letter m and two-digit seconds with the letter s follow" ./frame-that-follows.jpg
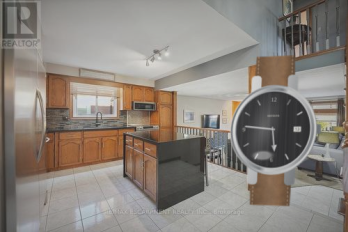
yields 5h46
